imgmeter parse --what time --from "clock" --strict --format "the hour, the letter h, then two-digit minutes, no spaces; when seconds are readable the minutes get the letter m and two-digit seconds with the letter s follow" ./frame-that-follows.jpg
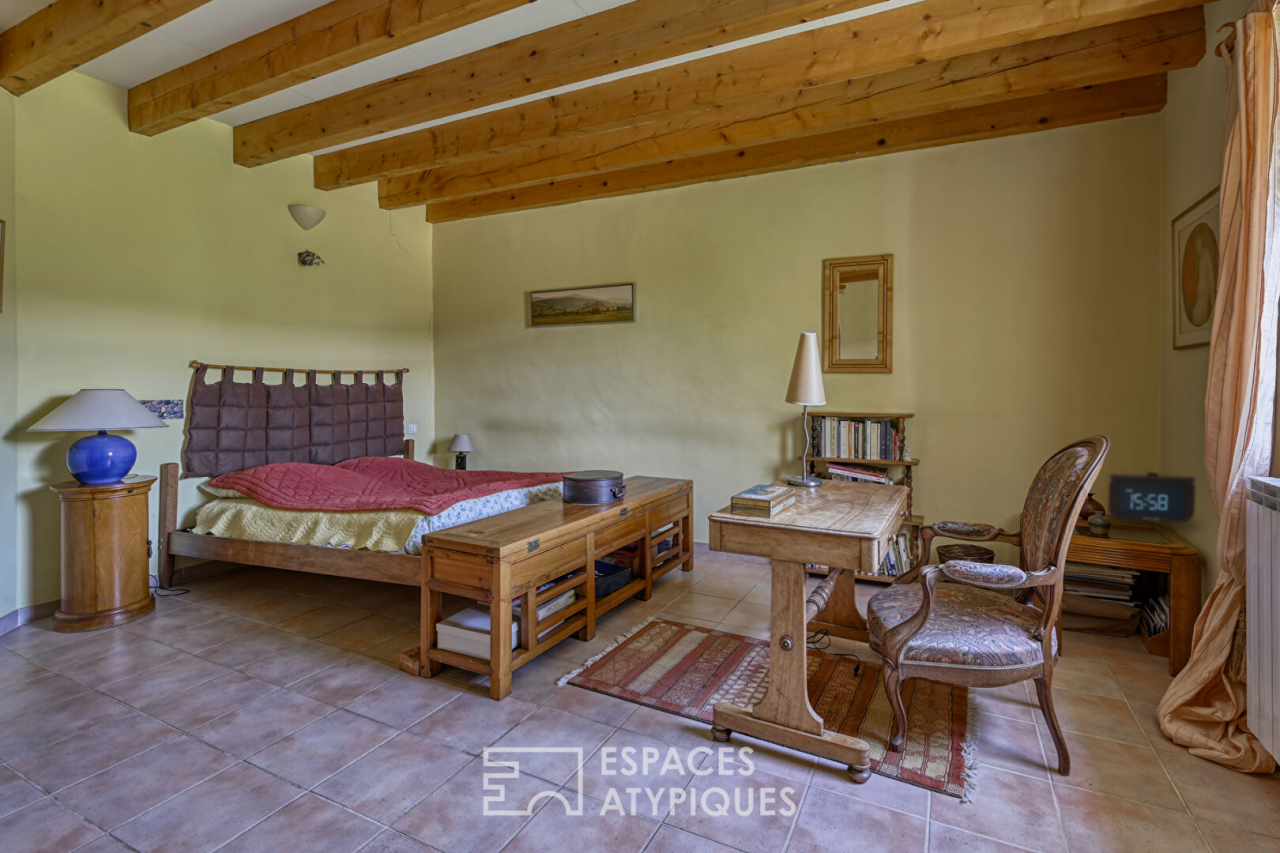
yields 15h58
